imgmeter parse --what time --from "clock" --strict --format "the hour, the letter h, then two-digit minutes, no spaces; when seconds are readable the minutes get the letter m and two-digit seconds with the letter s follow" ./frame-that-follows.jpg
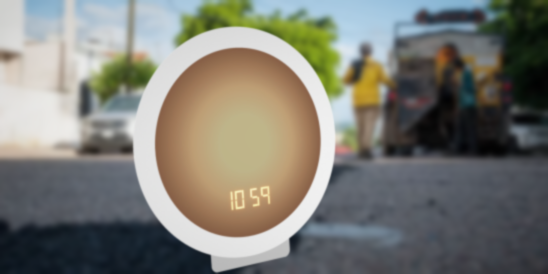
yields 10h59
